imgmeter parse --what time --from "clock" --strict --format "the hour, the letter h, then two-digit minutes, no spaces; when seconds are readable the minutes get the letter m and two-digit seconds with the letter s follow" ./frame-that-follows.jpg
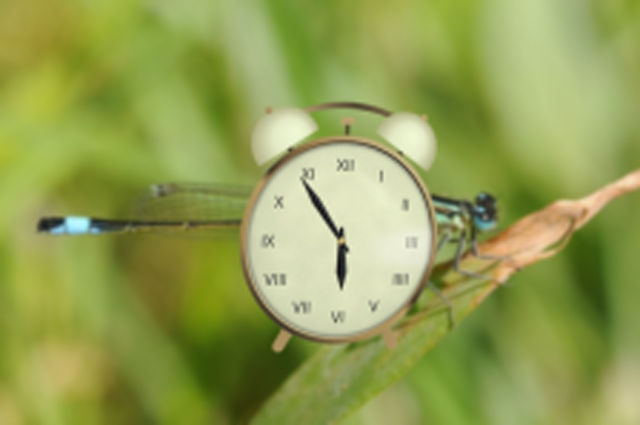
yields 5h54
